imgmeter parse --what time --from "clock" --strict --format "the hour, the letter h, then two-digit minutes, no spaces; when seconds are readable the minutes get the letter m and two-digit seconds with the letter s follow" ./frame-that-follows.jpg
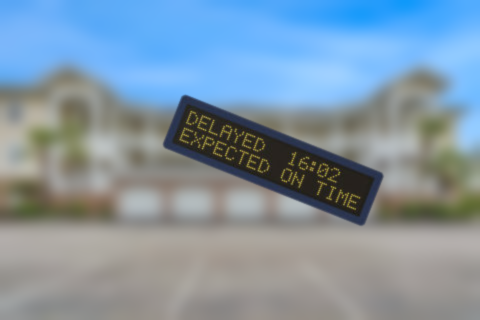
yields 16h02
